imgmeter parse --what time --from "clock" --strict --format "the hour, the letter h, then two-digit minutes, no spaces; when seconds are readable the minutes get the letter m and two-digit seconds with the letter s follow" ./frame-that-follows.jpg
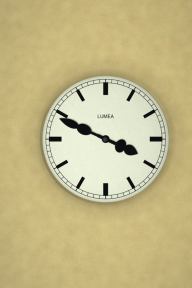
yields 3h49
